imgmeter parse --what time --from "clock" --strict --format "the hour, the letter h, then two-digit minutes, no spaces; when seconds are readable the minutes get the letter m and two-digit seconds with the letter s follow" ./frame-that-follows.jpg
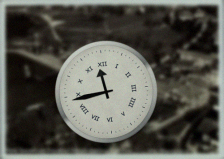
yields 11h44
